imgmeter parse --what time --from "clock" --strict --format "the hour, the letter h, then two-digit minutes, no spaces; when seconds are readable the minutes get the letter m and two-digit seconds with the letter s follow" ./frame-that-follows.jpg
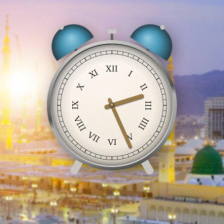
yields 2h26
